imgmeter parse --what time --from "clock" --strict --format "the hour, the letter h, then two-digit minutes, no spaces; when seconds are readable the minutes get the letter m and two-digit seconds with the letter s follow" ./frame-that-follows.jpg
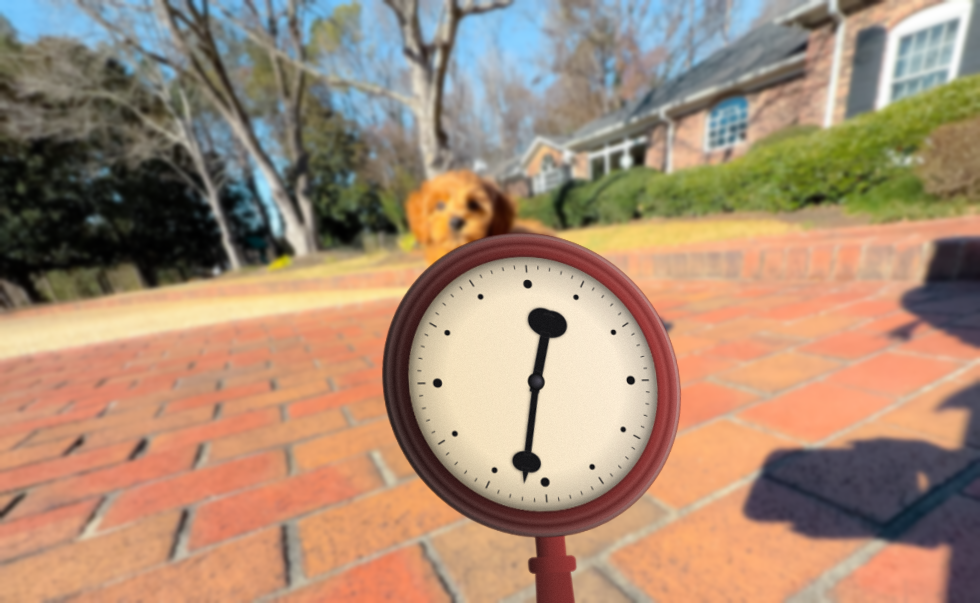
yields 12h32
